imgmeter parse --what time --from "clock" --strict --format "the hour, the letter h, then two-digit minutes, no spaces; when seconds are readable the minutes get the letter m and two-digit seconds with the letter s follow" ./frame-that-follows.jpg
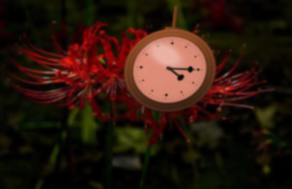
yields 4h15
